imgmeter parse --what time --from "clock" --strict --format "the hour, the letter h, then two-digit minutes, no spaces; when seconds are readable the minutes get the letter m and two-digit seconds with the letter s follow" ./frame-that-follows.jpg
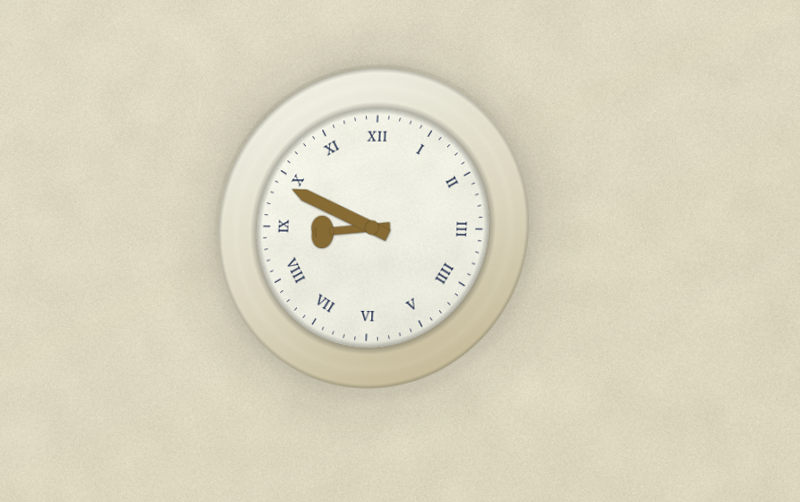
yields 8h49
